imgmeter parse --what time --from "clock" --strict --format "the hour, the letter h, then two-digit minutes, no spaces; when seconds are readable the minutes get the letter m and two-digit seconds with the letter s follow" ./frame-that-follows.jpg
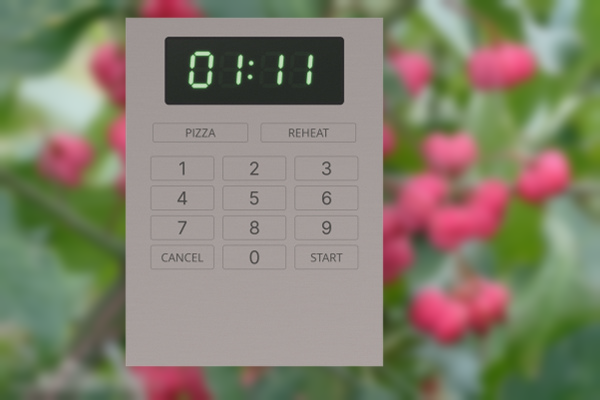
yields 1h11
